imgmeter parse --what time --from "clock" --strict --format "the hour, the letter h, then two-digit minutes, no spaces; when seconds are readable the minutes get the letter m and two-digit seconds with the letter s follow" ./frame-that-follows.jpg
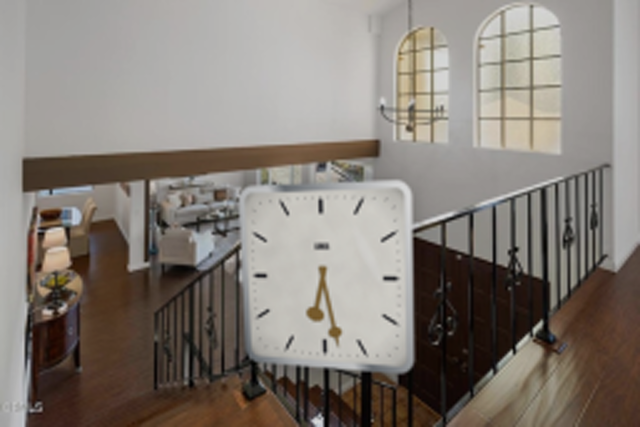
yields 6h28
